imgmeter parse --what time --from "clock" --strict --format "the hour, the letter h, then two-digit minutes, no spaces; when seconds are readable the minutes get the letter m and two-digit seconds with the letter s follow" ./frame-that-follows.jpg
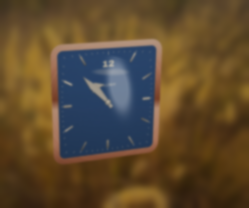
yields 10h53
